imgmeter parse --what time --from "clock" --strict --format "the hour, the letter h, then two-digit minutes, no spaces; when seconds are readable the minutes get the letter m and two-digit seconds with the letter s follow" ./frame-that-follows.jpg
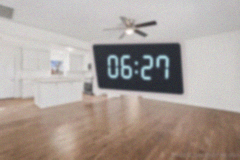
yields 6h27
